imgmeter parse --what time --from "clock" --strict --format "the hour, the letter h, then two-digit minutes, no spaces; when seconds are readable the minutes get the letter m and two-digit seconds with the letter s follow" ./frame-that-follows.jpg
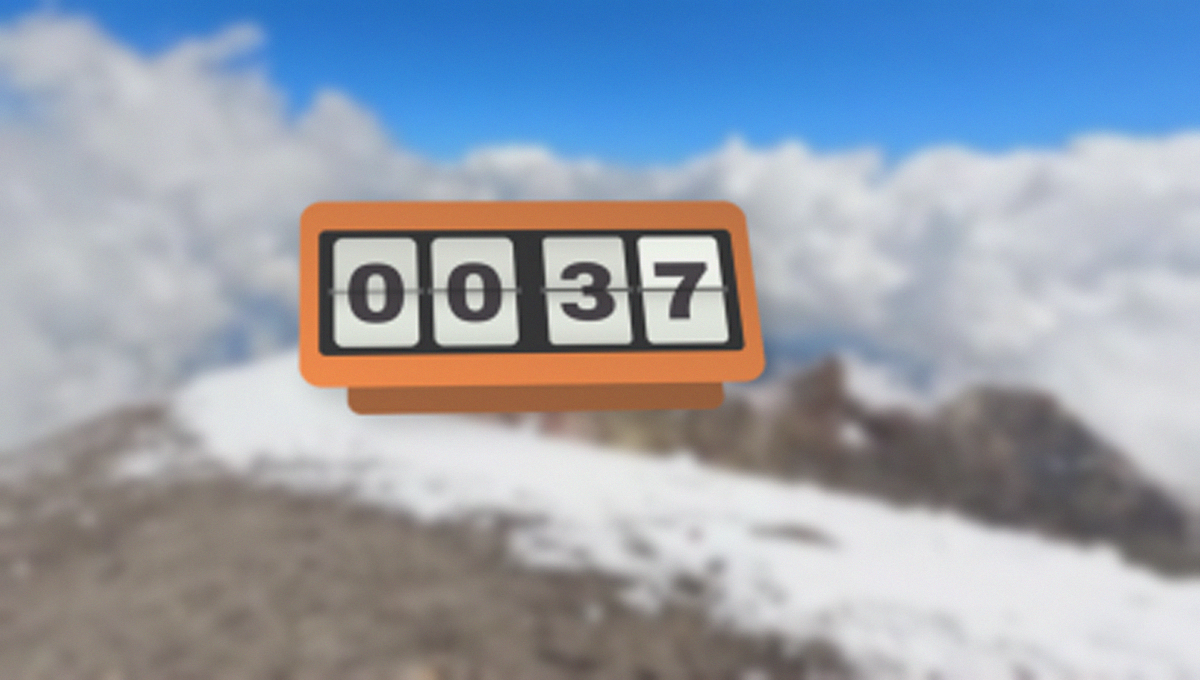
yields 0h37
